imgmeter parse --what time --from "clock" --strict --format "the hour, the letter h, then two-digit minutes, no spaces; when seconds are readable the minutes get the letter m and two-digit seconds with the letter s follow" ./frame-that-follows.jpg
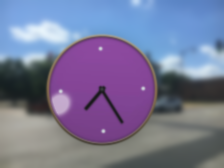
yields 7h25
